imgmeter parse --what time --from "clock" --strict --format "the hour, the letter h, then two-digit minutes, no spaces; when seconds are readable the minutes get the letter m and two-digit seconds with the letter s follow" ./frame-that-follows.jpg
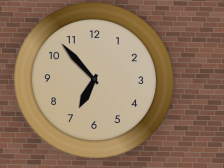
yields 6h53
